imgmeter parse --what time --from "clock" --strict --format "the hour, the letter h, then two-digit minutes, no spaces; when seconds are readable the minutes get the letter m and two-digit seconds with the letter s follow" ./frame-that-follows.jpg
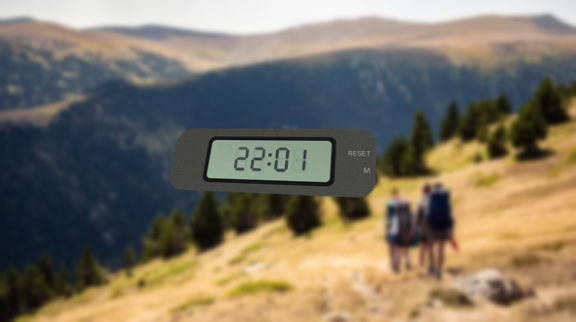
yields 22h01
